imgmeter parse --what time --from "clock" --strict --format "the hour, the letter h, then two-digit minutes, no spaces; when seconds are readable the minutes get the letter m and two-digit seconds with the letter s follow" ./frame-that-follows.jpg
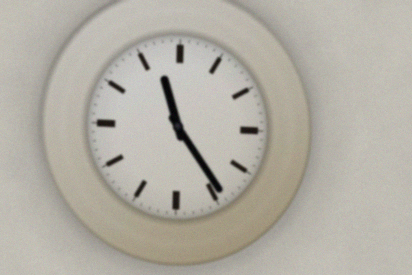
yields 11h24
